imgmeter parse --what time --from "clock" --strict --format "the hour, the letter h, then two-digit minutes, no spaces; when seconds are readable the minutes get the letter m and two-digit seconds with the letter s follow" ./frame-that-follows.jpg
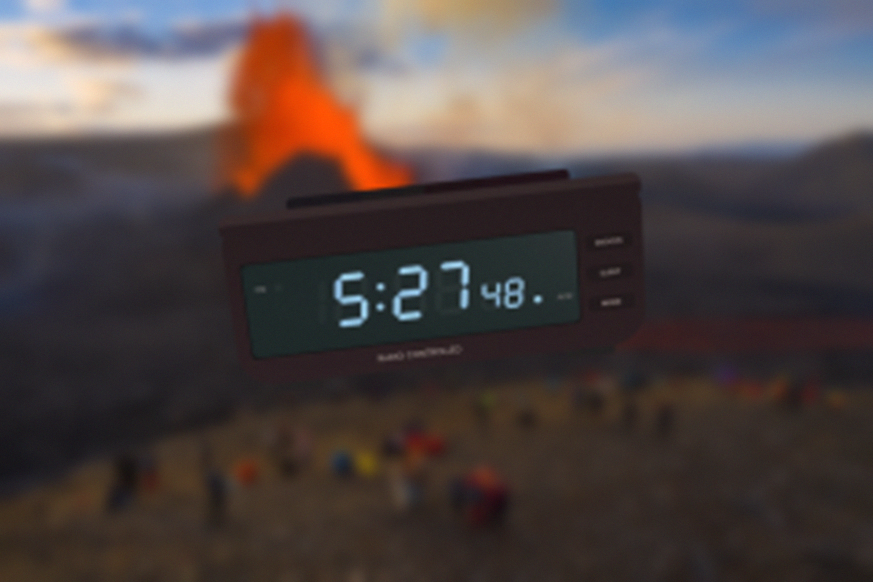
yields 5h27m48s
